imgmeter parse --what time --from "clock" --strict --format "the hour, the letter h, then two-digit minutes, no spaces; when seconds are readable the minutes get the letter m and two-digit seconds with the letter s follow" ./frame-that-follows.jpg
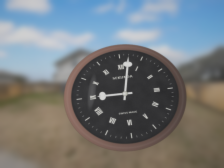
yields 9h02
